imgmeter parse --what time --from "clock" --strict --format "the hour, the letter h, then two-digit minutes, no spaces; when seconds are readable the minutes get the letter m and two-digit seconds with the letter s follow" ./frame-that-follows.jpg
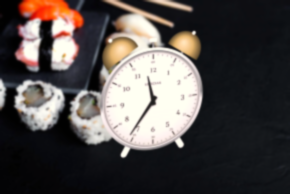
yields 11h36
